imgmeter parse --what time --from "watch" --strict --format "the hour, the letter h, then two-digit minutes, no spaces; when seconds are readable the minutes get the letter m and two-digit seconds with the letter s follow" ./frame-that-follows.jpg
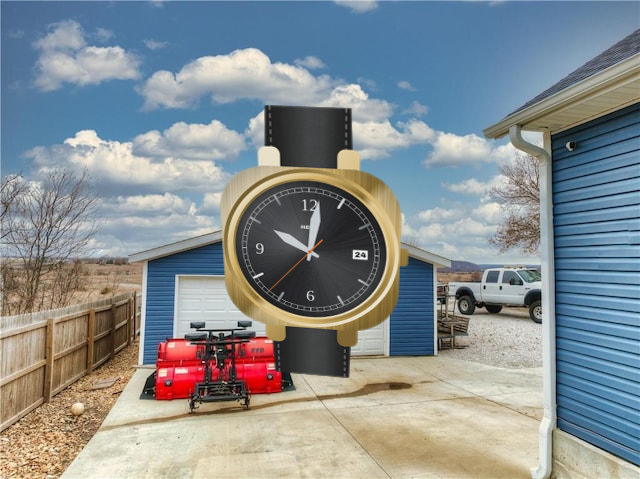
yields 10h01m37s
